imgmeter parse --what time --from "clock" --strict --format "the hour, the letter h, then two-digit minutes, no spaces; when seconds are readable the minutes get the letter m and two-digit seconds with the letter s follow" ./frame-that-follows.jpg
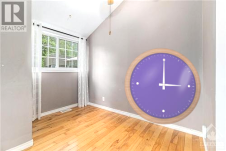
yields 3h00
